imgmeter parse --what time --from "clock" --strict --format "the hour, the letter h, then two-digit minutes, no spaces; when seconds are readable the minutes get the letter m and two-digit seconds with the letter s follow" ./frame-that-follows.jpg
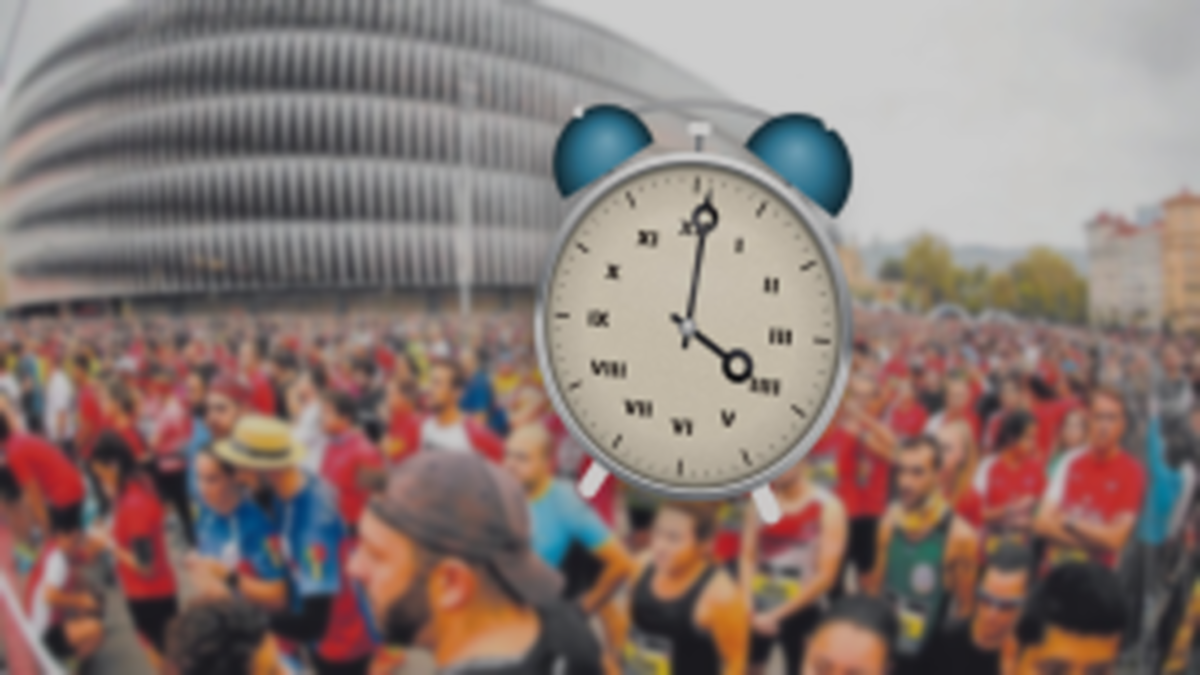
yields 4h01
